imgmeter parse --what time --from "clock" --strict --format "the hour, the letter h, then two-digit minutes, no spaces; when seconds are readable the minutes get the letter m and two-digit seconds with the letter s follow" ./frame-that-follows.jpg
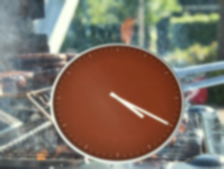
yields 4h20
